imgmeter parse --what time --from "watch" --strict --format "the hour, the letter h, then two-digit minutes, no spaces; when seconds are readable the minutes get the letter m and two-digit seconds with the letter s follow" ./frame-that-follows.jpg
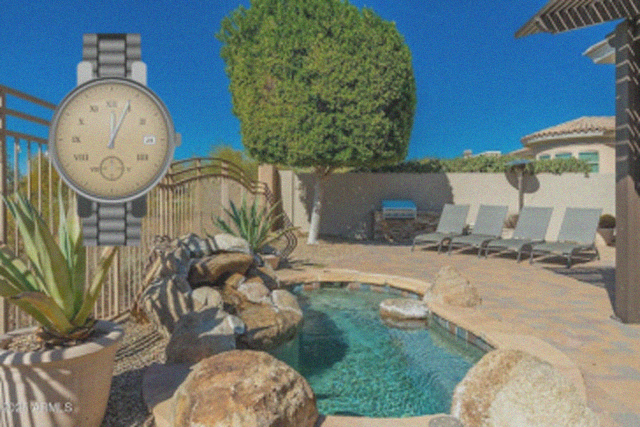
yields 12h04
